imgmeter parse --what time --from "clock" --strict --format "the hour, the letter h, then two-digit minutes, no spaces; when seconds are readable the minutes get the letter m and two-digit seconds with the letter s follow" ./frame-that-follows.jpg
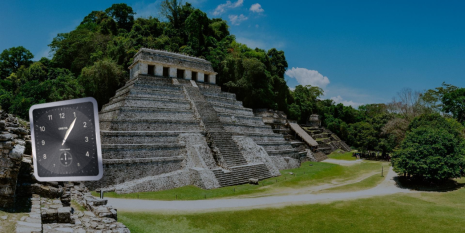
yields 1h06
